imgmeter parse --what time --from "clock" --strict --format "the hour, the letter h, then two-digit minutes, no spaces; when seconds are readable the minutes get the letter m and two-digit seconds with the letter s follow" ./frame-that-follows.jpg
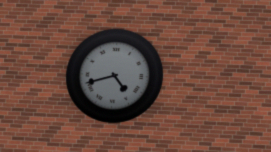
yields 4h42
